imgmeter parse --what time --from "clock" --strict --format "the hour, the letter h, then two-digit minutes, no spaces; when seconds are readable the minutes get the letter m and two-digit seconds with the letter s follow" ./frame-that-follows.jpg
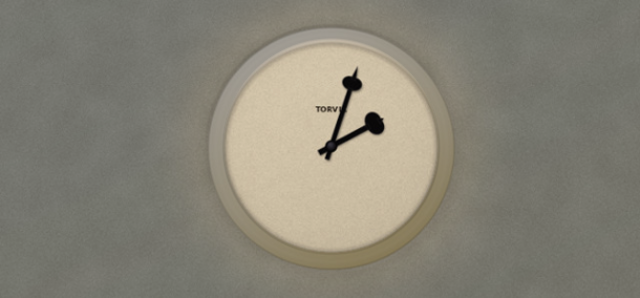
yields 2h03
